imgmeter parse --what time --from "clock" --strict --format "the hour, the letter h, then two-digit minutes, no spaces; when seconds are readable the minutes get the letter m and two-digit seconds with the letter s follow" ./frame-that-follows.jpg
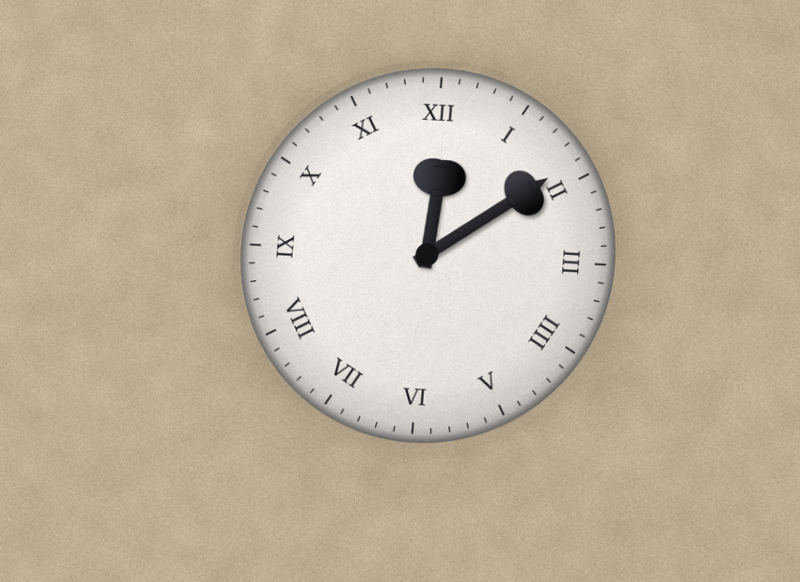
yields 12h09
